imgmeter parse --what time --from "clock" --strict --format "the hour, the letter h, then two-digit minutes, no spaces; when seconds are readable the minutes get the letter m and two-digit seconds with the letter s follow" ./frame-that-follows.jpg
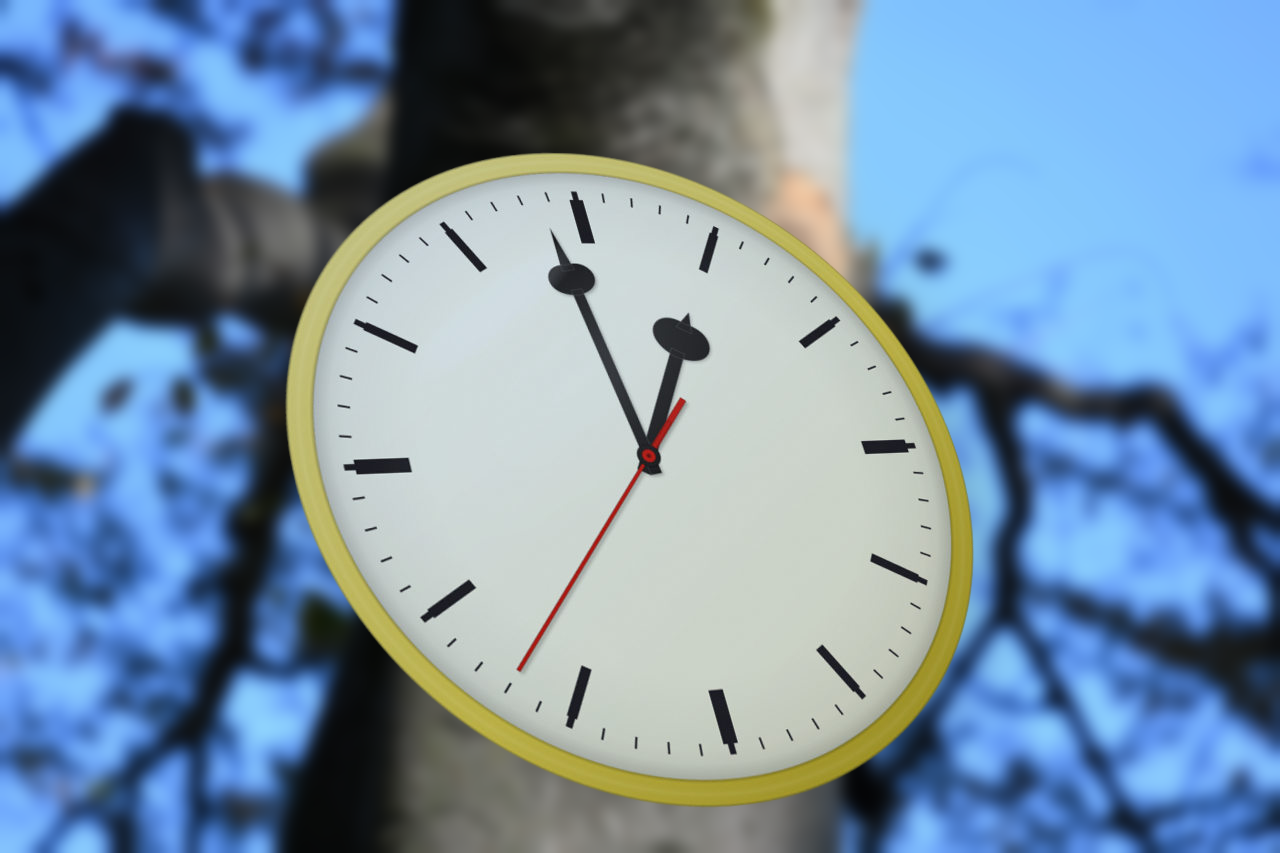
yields 12h58m37s
